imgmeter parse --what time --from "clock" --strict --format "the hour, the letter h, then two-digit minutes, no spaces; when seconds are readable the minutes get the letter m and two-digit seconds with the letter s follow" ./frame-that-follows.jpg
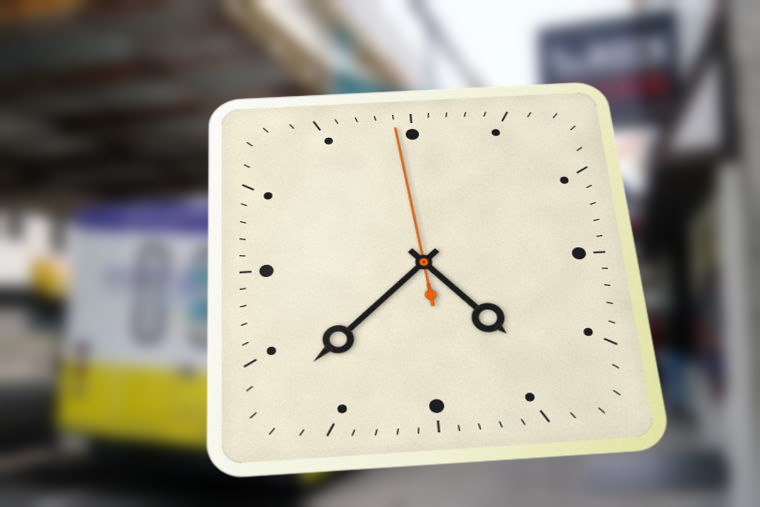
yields 4h37m59s
